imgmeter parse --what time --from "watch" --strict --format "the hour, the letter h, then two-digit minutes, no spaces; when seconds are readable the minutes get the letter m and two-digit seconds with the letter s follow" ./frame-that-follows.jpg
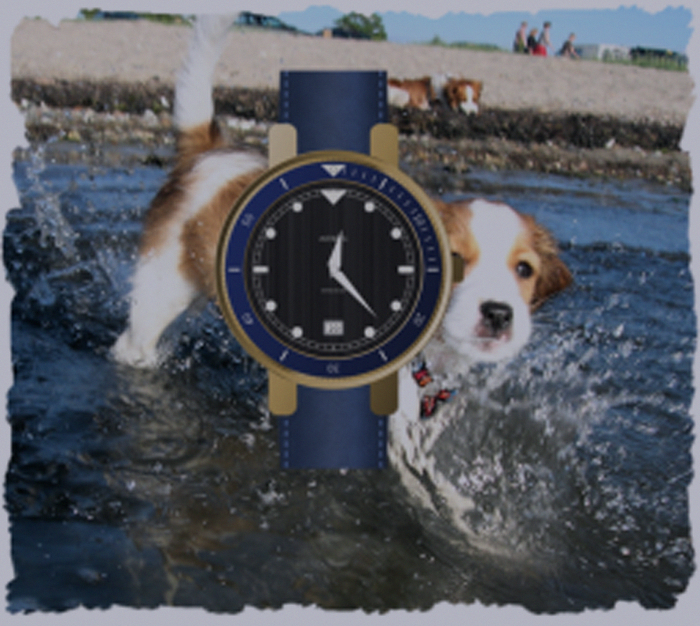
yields 12h23
